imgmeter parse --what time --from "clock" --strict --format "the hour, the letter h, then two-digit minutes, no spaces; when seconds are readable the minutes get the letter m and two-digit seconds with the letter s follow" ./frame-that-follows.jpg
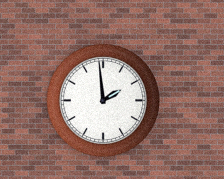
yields 1h59
